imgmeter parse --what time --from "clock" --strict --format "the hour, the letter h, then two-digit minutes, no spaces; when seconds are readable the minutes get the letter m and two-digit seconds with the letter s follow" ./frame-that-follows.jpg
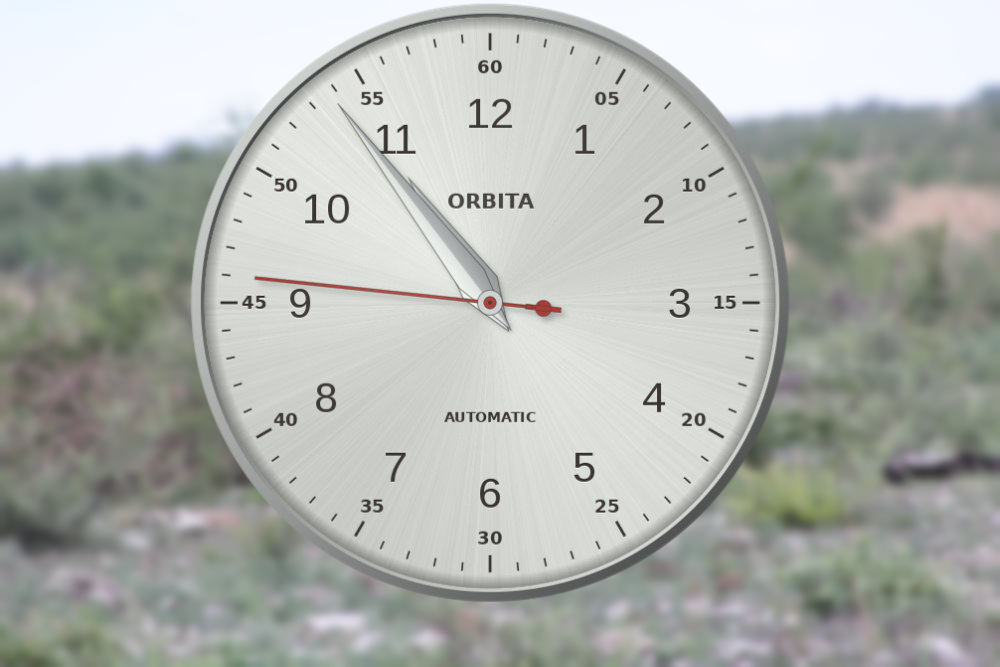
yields 10h53m46s
